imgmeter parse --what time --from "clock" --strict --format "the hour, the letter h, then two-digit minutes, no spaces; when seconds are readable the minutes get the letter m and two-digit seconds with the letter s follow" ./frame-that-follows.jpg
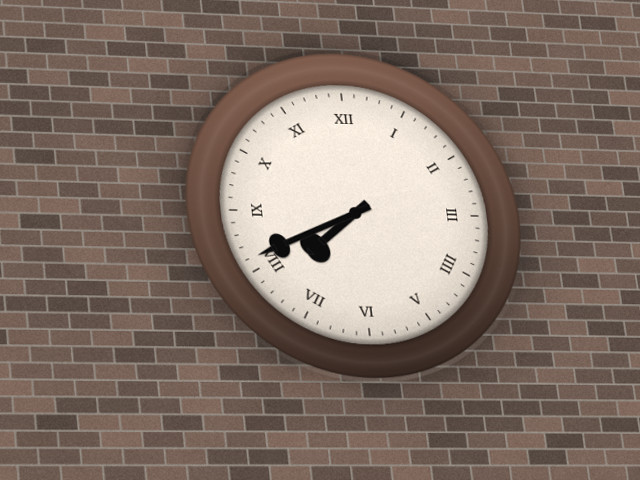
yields 7h41
